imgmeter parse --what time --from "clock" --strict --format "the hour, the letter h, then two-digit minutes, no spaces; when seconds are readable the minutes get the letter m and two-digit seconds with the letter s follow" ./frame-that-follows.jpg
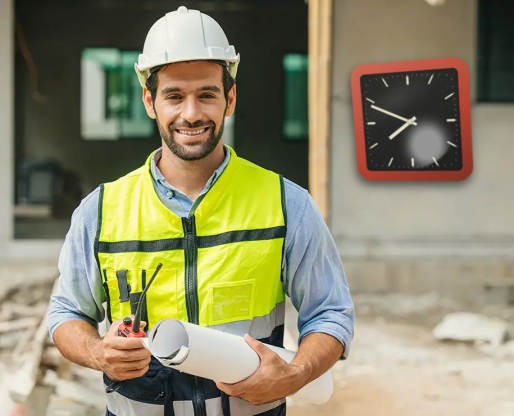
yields 7h49
